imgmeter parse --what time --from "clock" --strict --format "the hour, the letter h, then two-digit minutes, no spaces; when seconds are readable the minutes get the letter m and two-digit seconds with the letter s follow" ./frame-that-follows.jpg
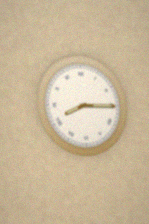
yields 8h15
